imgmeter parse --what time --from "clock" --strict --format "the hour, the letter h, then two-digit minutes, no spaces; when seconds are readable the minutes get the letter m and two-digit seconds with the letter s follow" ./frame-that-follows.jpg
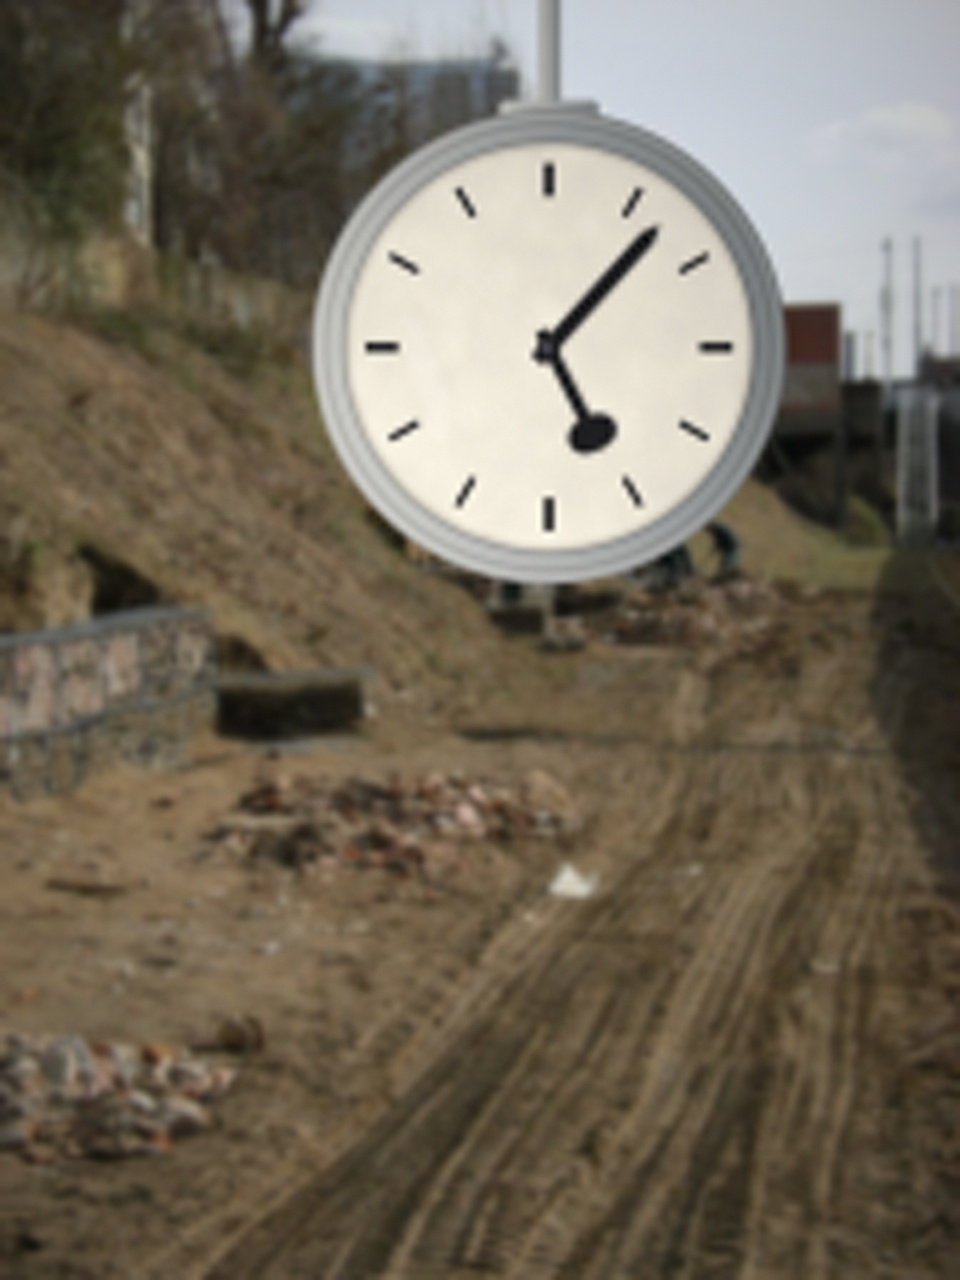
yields 5h07
